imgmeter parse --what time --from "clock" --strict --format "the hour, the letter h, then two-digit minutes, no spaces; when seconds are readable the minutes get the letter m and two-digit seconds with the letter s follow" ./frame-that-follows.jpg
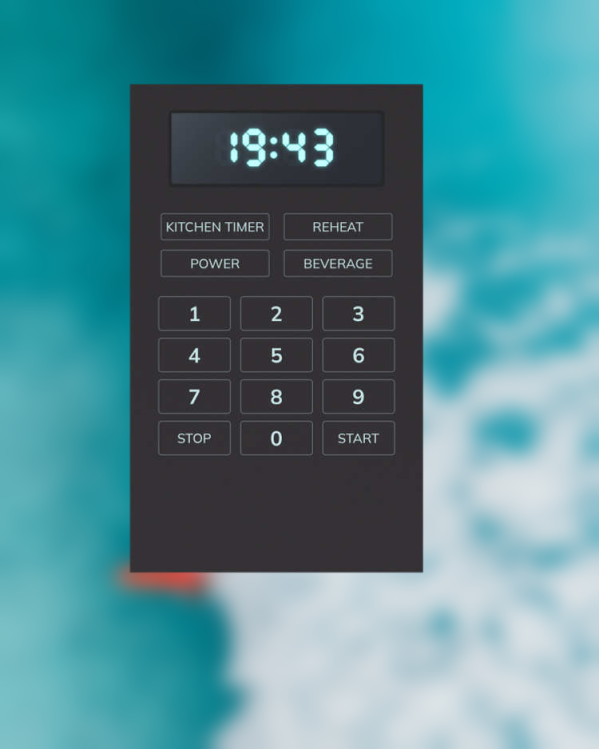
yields 19h43
